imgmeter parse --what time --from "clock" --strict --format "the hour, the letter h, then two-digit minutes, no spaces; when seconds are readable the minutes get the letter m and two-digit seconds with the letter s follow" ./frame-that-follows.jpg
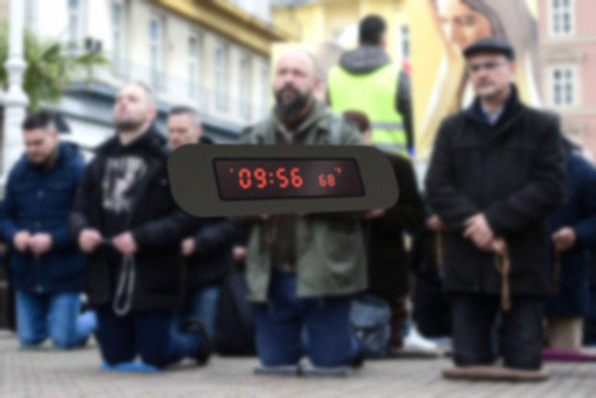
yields 9h56
